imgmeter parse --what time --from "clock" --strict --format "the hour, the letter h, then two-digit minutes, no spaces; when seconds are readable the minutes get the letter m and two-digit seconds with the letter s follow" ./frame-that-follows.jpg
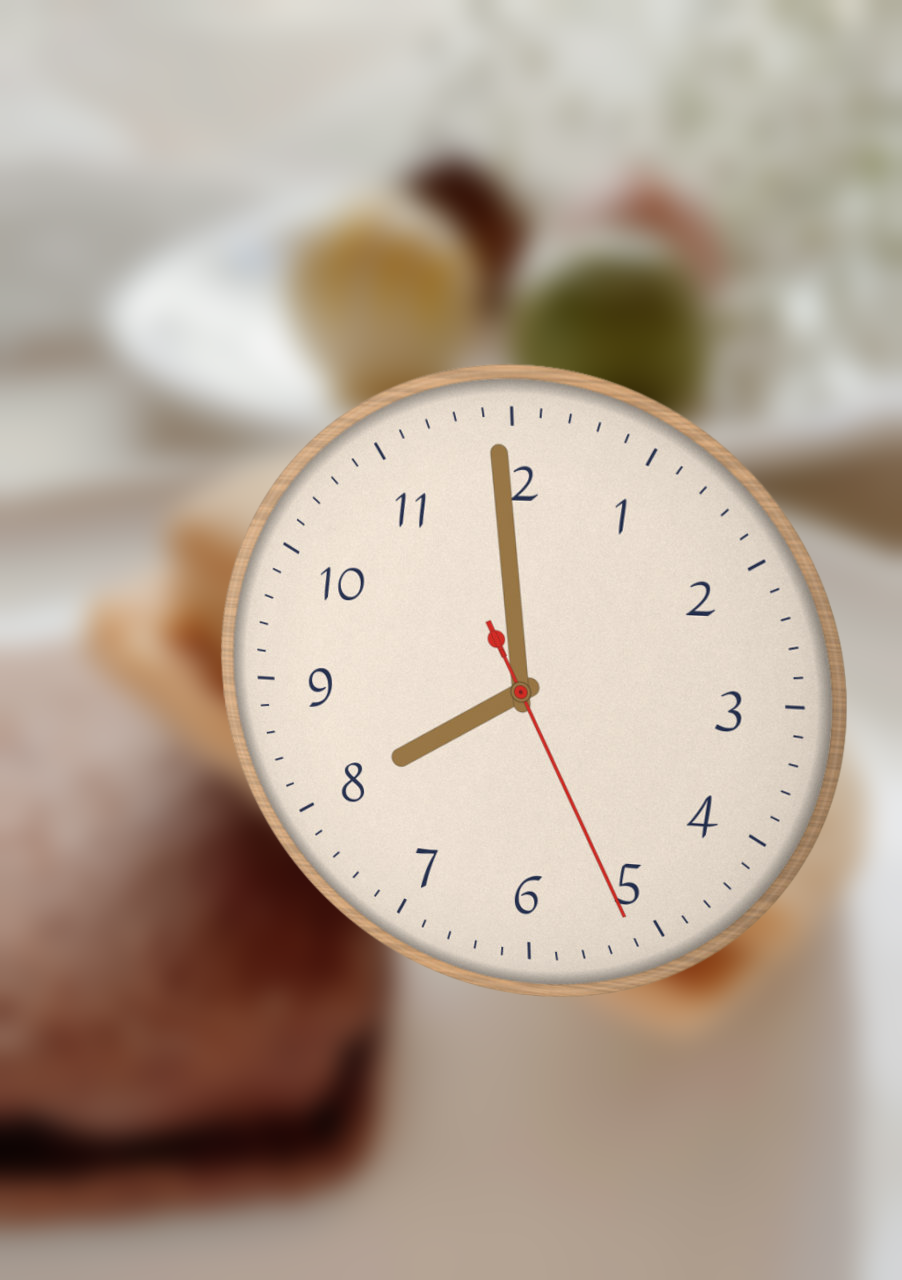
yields 7h59m26s
